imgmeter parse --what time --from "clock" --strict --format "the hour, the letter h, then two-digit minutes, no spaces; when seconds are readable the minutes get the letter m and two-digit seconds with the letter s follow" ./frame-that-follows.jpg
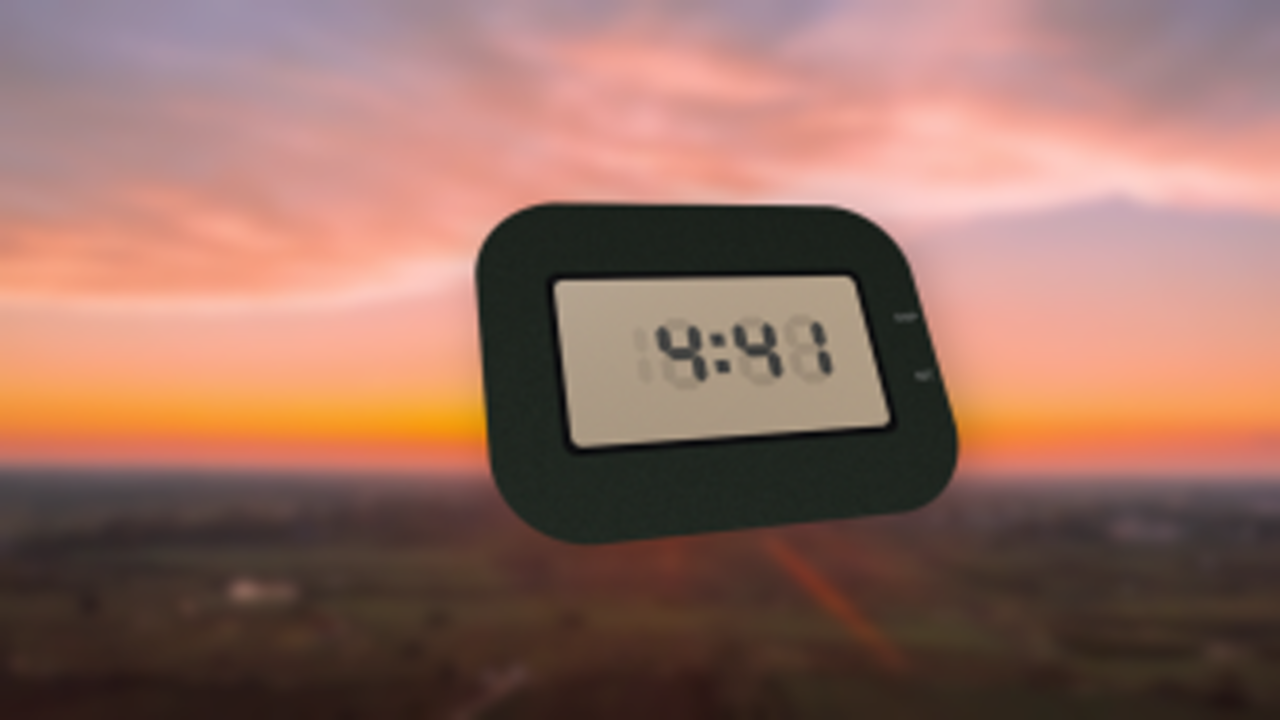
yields 4h41
